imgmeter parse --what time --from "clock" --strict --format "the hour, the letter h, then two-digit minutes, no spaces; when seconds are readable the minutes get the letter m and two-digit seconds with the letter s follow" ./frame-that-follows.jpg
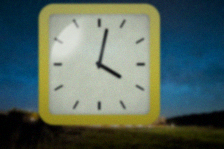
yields 4h02
